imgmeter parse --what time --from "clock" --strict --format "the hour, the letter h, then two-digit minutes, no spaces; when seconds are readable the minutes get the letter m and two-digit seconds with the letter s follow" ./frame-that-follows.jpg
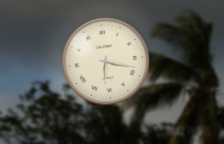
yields 6h18
